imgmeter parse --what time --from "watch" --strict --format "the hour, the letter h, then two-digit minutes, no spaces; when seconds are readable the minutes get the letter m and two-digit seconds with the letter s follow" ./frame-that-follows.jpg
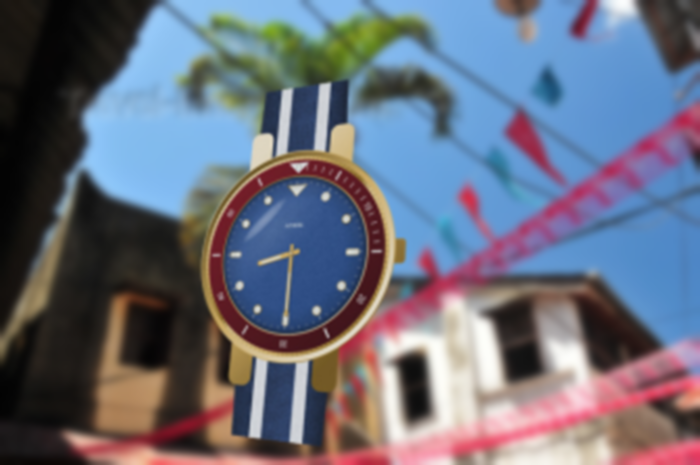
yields 8h30
